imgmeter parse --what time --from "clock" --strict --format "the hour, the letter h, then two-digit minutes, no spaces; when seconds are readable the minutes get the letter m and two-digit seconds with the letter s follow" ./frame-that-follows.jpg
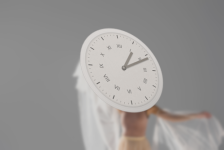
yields 1h11
